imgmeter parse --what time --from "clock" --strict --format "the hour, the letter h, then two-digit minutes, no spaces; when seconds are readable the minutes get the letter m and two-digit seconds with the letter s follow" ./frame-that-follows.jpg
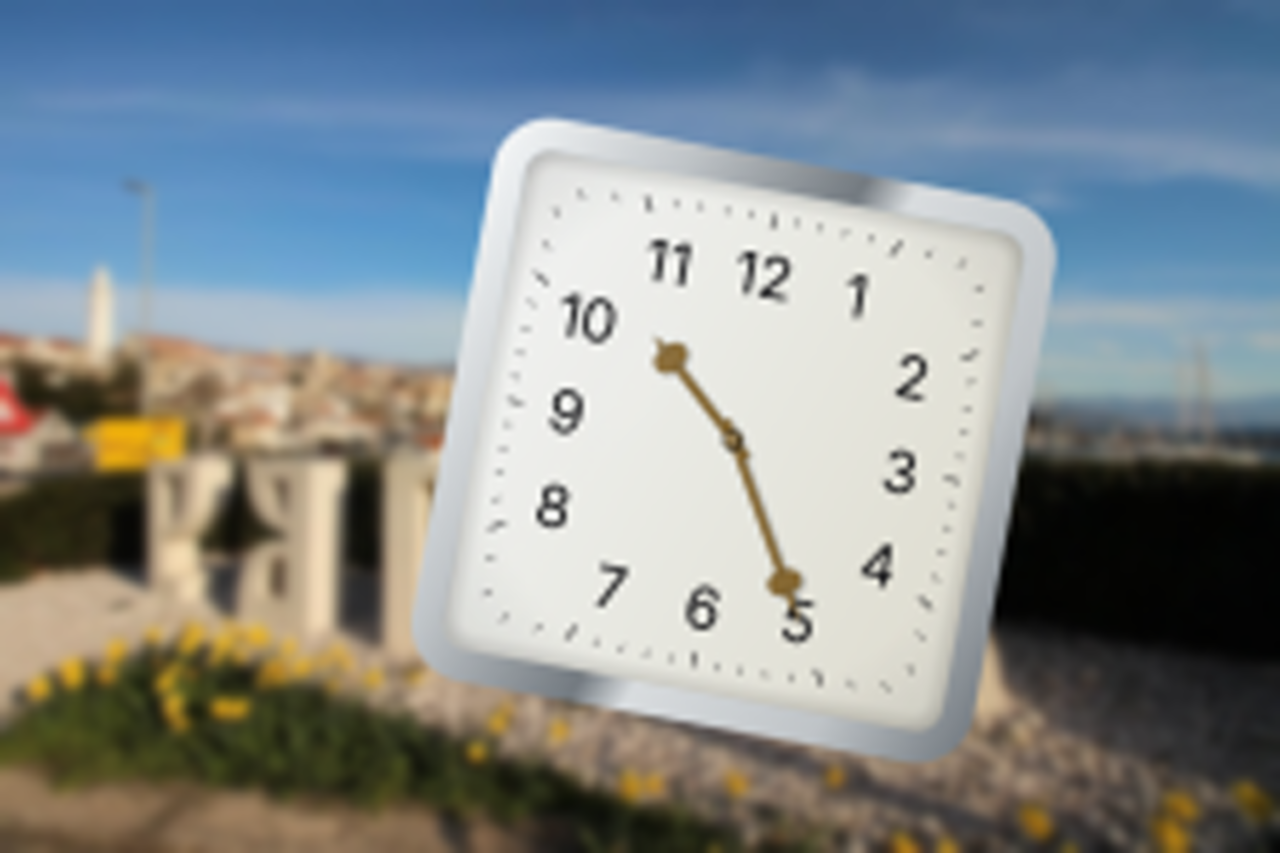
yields 10h25
